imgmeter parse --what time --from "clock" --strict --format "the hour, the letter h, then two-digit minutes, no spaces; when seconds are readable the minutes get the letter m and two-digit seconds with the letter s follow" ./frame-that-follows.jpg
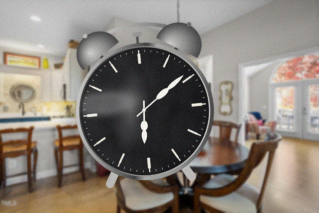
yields 6h09
